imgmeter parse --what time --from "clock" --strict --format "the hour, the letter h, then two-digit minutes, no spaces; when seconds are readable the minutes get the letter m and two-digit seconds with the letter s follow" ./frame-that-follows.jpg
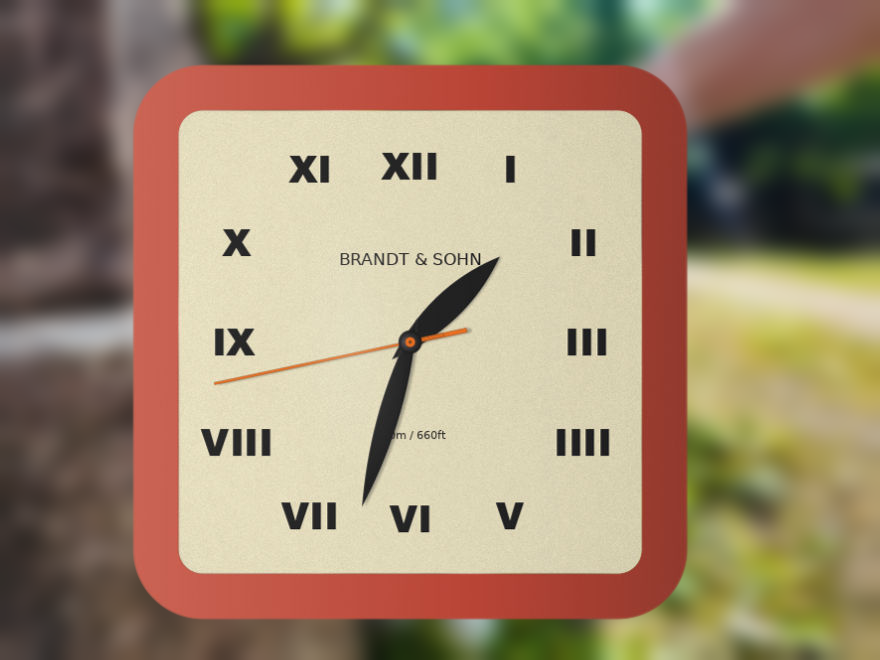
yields 1h32m43s
